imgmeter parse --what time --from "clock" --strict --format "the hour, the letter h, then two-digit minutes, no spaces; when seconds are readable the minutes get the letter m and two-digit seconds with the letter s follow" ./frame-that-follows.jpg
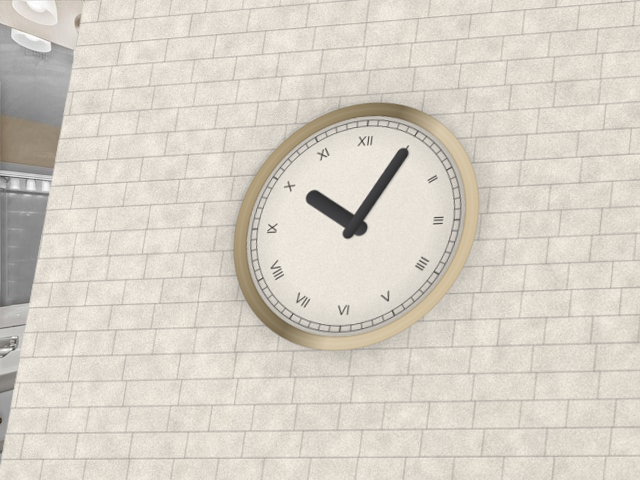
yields 10h05
